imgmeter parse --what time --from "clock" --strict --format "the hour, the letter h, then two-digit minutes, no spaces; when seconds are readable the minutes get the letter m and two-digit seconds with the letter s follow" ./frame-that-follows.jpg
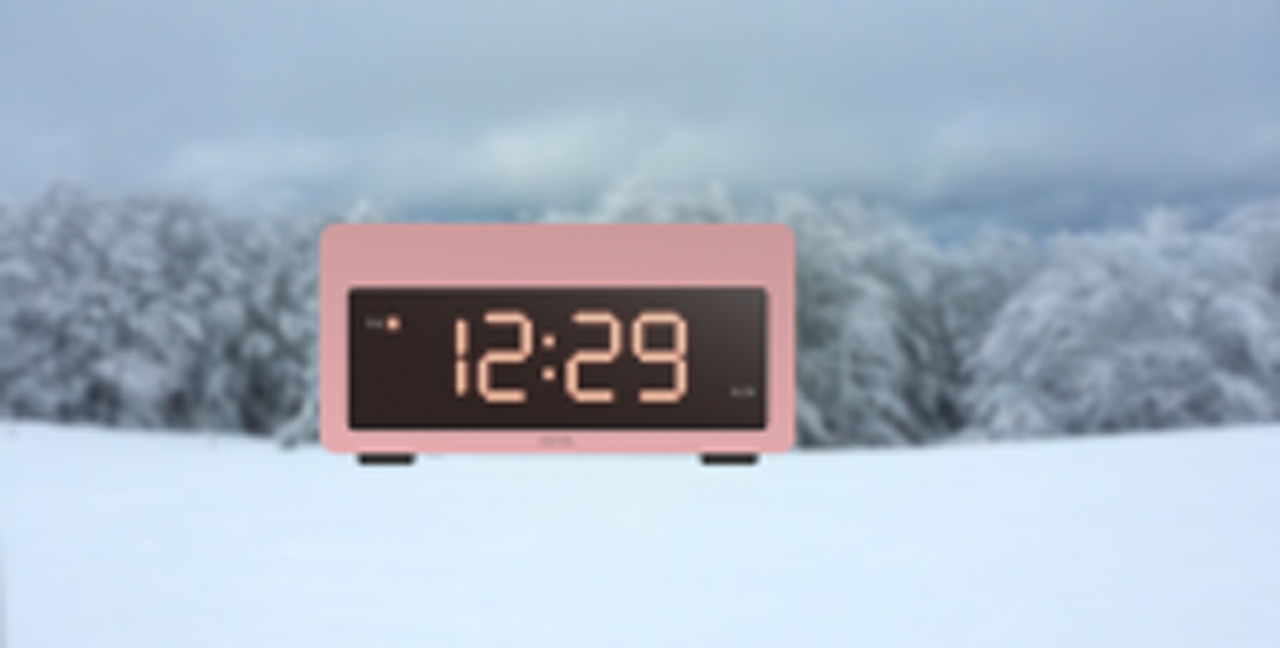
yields 12h29
